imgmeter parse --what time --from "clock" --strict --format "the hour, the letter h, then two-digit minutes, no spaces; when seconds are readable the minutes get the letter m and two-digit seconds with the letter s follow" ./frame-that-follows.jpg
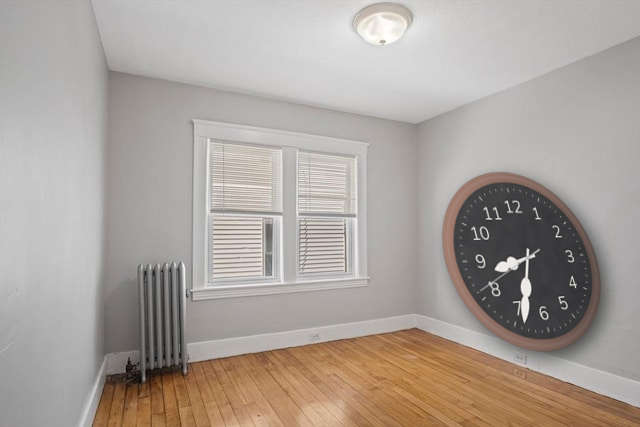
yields 8h33m41s
